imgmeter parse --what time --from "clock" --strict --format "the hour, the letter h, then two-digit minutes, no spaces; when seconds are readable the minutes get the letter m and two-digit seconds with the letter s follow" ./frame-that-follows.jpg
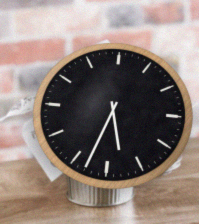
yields 5h33
